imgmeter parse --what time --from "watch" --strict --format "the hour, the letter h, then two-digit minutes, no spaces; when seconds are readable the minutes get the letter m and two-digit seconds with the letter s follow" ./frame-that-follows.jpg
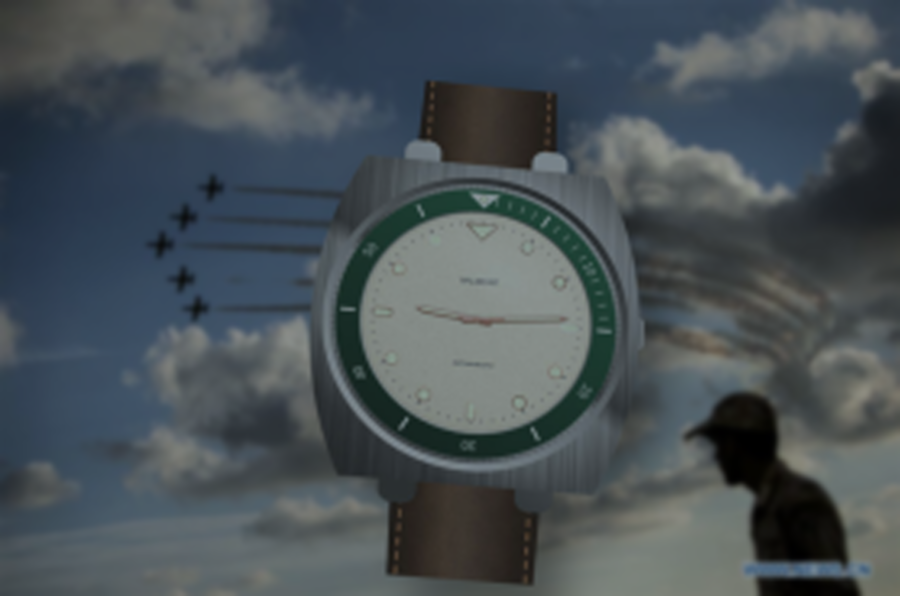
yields 9h14
